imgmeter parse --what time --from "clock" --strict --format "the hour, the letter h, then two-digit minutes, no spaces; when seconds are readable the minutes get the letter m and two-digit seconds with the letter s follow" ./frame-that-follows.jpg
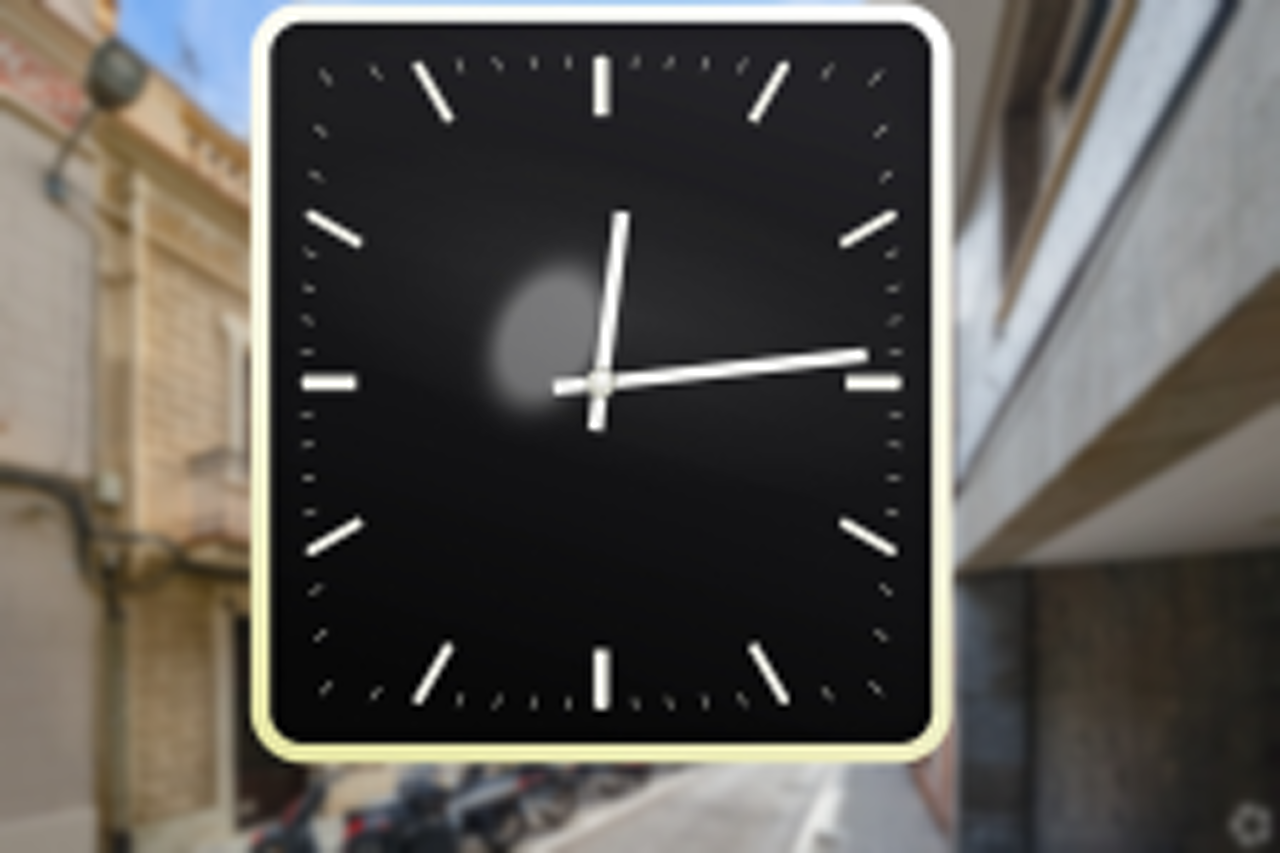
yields 12h14
